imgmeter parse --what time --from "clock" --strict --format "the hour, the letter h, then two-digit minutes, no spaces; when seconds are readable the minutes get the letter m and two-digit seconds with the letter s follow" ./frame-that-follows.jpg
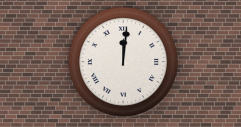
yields 12h01
